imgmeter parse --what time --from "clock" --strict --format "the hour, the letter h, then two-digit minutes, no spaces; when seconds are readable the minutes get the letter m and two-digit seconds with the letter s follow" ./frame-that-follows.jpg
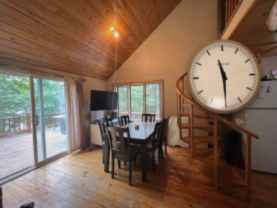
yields 11h30
